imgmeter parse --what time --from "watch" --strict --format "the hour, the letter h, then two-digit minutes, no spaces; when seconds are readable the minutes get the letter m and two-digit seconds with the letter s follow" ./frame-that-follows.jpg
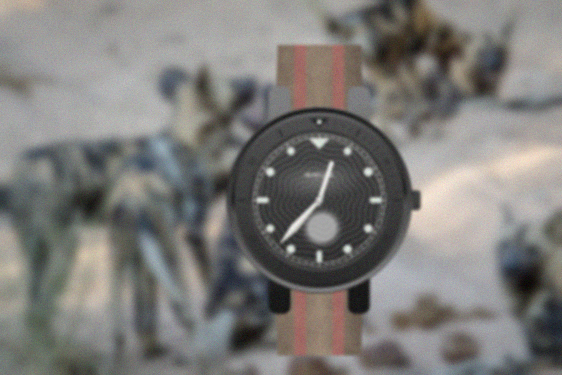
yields 12h37
